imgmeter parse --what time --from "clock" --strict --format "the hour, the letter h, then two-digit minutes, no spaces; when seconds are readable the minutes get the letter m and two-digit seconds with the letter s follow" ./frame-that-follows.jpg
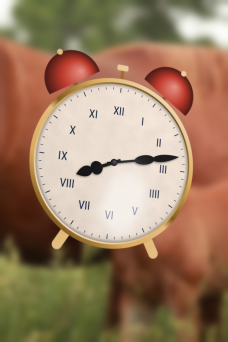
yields 8h13
